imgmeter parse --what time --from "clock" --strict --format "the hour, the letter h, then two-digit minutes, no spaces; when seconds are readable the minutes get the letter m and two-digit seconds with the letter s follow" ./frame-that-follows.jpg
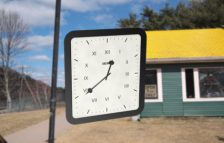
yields 12h39
